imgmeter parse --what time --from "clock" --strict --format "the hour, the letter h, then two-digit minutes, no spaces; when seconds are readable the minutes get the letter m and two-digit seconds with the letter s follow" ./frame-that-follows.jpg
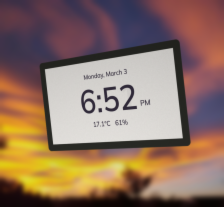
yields 6h52
